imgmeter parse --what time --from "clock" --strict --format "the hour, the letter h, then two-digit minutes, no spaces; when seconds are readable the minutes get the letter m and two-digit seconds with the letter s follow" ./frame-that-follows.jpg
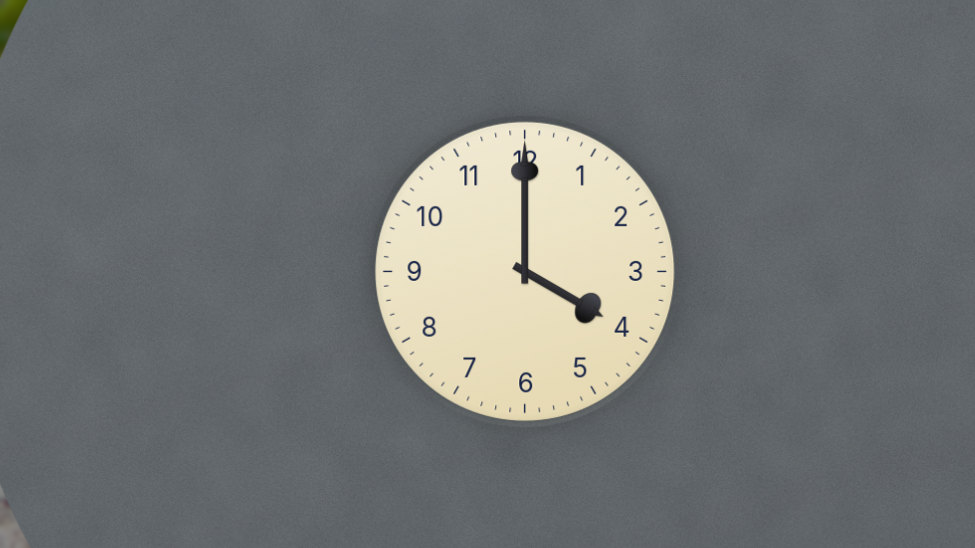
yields 4h00
